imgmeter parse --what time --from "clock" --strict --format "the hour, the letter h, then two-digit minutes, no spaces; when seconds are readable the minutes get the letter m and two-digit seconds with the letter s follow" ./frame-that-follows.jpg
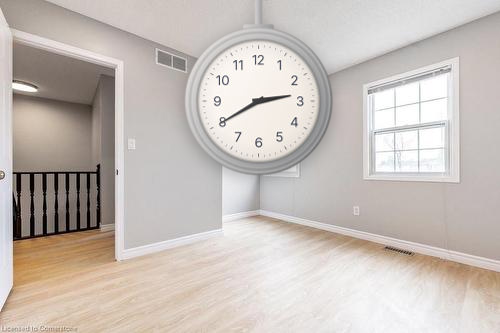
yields 2h40
